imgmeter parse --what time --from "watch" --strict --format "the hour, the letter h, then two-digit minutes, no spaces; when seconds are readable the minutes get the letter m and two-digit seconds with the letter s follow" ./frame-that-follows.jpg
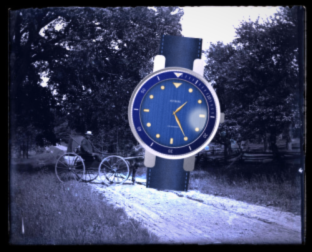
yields 1h25
